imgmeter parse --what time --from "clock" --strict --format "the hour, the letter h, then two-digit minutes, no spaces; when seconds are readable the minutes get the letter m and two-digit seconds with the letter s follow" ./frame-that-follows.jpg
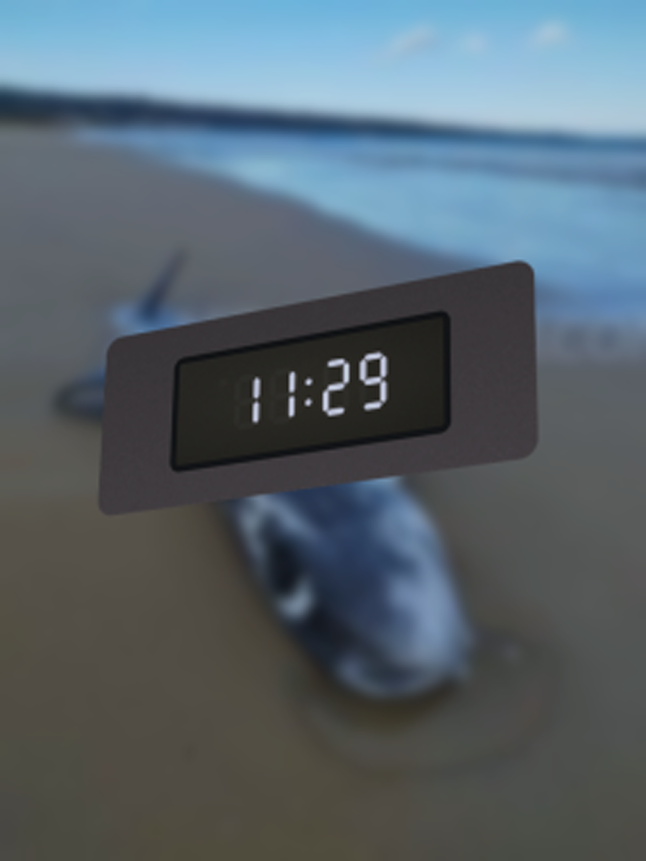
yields 11h29
